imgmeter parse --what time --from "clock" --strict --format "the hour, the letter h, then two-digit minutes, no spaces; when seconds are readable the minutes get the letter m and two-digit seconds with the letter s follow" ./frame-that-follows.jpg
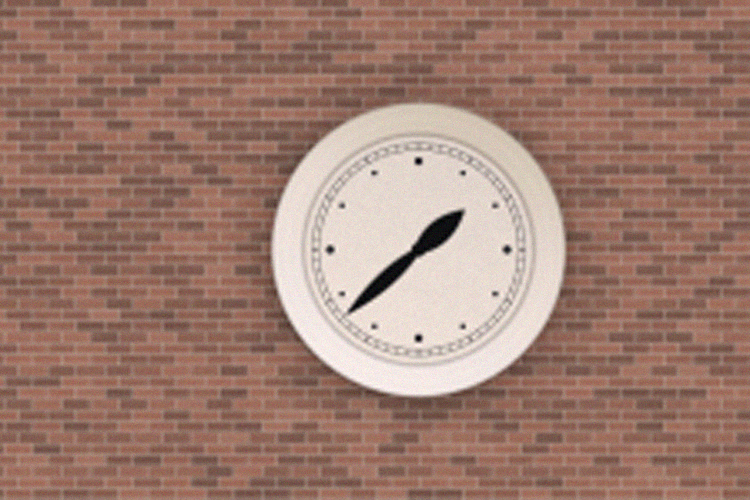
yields 1h38
